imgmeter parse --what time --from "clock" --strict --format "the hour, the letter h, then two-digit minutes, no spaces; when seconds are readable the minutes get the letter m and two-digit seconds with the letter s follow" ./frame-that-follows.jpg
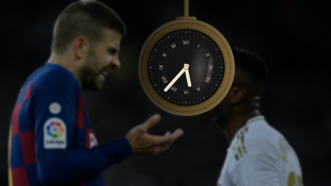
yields 5h37
